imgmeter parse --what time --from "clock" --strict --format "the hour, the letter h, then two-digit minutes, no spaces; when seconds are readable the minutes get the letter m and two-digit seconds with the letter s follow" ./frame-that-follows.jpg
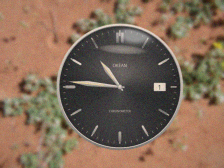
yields 10h46
